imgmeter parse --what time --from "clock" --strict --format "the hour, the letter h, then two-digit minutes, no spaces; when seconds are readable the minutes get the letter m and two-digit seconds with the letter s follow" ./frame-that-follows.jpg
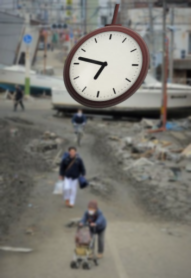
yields 6h47
